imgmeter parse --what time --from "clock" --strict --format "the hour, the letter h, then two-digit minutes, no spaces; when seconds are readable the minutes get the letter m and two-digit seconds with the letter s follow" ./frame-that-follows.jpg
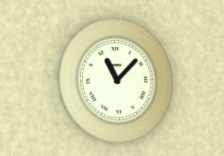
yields 11h08
